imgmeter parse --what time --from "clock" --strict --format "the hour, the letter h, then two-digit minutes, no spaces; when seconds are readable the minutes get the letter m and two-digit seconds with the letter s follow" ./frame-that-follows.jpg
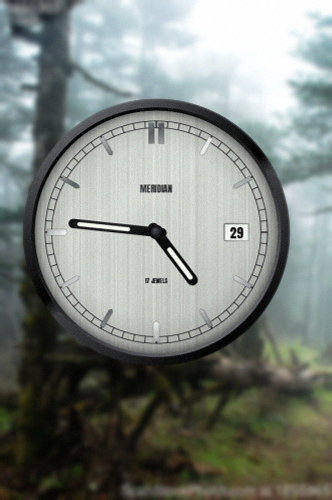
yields 4h46
